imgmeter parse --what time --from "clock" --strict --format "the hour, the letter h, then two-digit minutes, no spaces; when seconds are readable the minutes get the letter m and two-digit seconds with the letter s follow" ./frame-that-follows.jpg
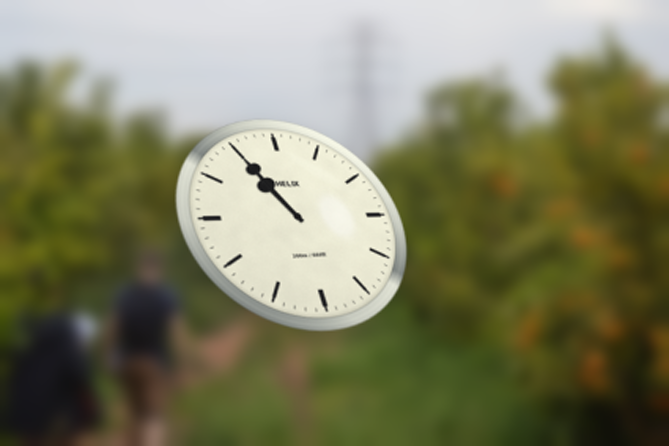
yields 10h55
